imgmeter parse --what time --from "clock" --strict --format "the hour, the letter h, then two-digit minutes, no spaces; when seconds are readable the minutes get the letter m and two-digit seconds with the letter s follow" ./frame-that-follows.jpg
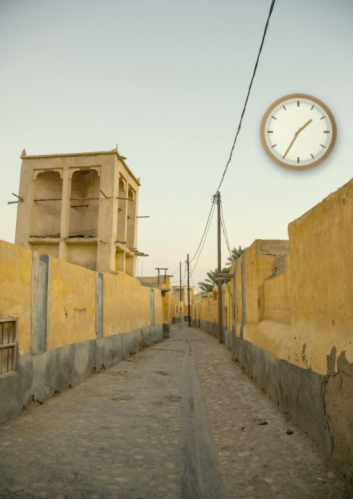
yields 1h35
